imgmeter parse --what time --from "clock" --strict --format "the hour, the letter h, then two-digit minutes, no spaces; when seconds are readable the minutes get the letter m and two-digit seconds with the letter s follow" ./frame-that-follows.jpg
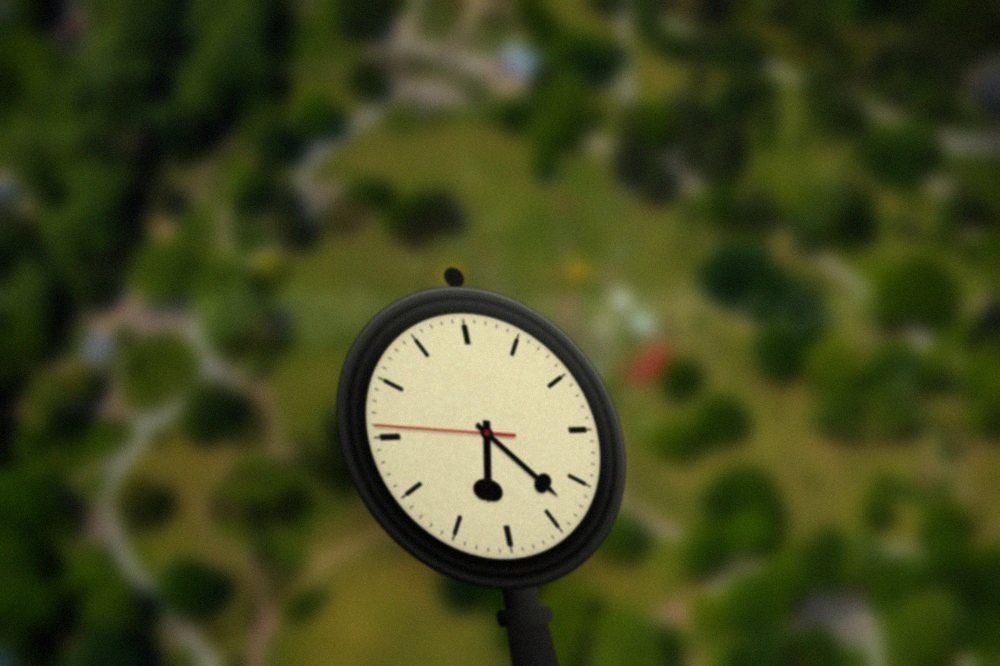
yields 6h22m46s
